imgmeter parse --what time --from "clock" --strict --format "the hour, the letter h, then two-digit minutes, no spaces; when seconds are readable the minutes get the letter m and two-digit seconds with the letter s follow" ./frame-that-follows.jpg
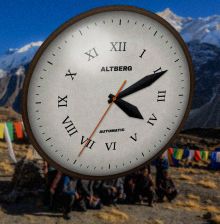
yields 4h10m35s
